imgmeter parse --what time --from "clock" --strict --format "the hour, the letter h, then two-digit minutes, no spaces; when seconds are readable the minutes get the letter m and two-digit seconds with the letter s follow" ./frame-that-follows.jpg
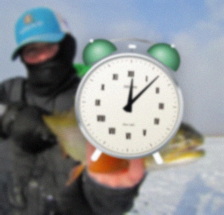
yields 12h07
